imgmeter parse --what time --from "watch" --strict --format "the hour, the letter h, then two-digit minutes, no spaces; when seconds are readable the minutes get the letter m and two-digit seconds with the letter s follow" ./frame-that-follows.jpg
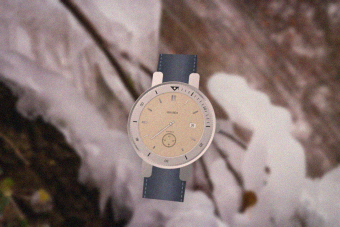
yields 7h38
